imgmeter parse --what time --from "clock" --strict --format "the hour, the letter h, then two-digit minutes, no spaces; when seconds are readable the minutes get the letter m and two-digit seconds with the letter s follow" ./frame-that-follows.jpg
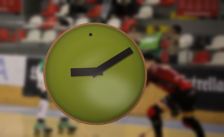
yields 9h11
